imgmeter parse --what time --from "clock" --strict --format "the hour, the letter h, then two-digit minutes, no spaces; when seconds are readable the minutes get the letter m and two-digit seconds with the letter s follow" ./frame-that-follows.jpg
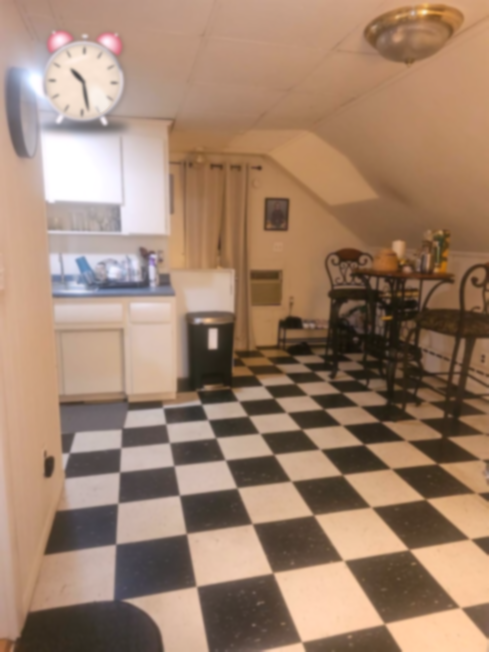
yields 10h28
